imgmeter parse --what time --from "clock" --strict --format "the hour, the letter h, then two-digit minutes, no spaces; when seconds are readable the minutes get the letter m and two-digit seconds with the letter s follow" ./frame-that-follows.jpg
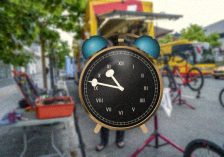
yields 10h47
